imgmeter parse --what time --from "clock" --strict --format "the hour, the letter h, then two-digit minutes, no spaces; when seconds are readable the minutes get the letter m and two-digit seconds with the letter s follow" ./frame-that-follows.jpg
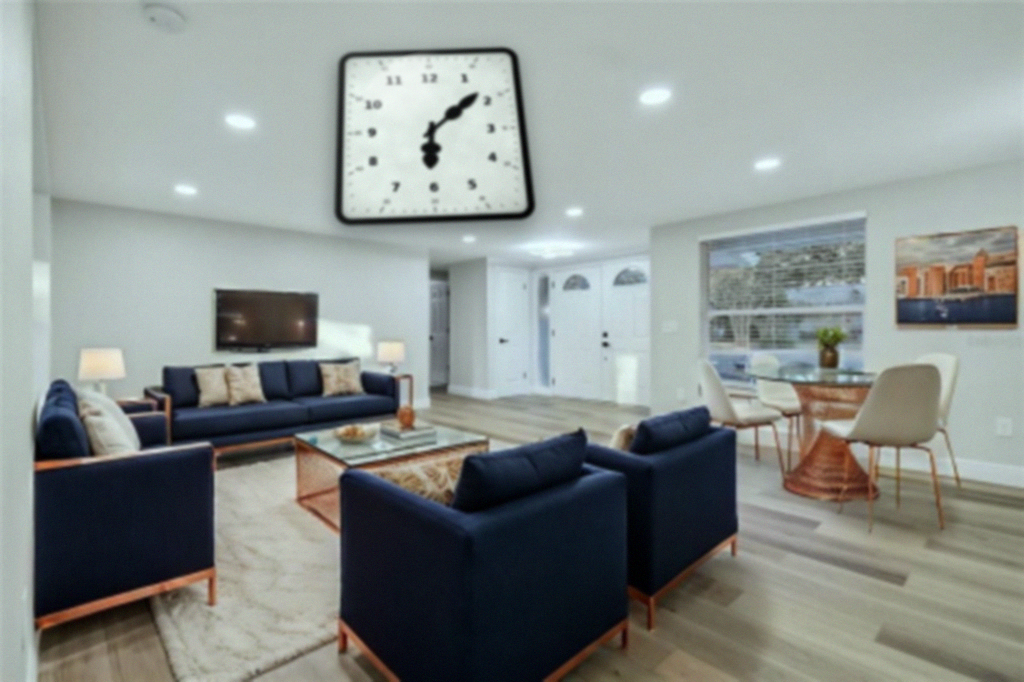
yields 6h08
